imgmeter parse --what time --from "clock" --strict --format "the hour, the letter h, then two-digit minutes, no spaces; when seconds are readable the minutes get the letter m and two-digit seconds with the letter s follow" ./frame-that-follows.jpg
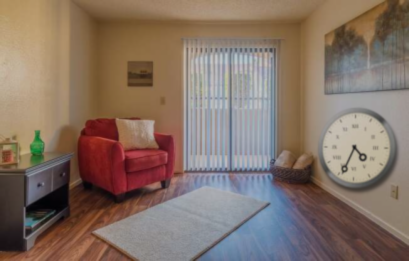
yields 4h34
